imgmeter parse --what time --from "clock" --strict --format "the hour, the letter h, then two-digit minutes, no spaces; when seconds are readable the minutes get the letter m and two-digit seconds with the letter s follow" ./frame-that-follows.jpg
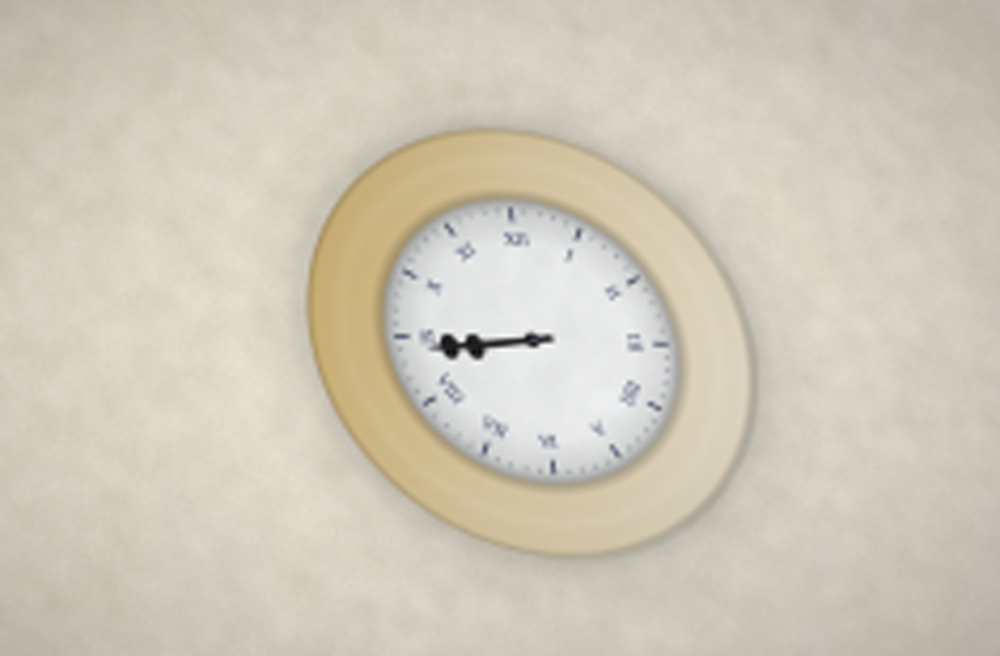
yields 8h44
